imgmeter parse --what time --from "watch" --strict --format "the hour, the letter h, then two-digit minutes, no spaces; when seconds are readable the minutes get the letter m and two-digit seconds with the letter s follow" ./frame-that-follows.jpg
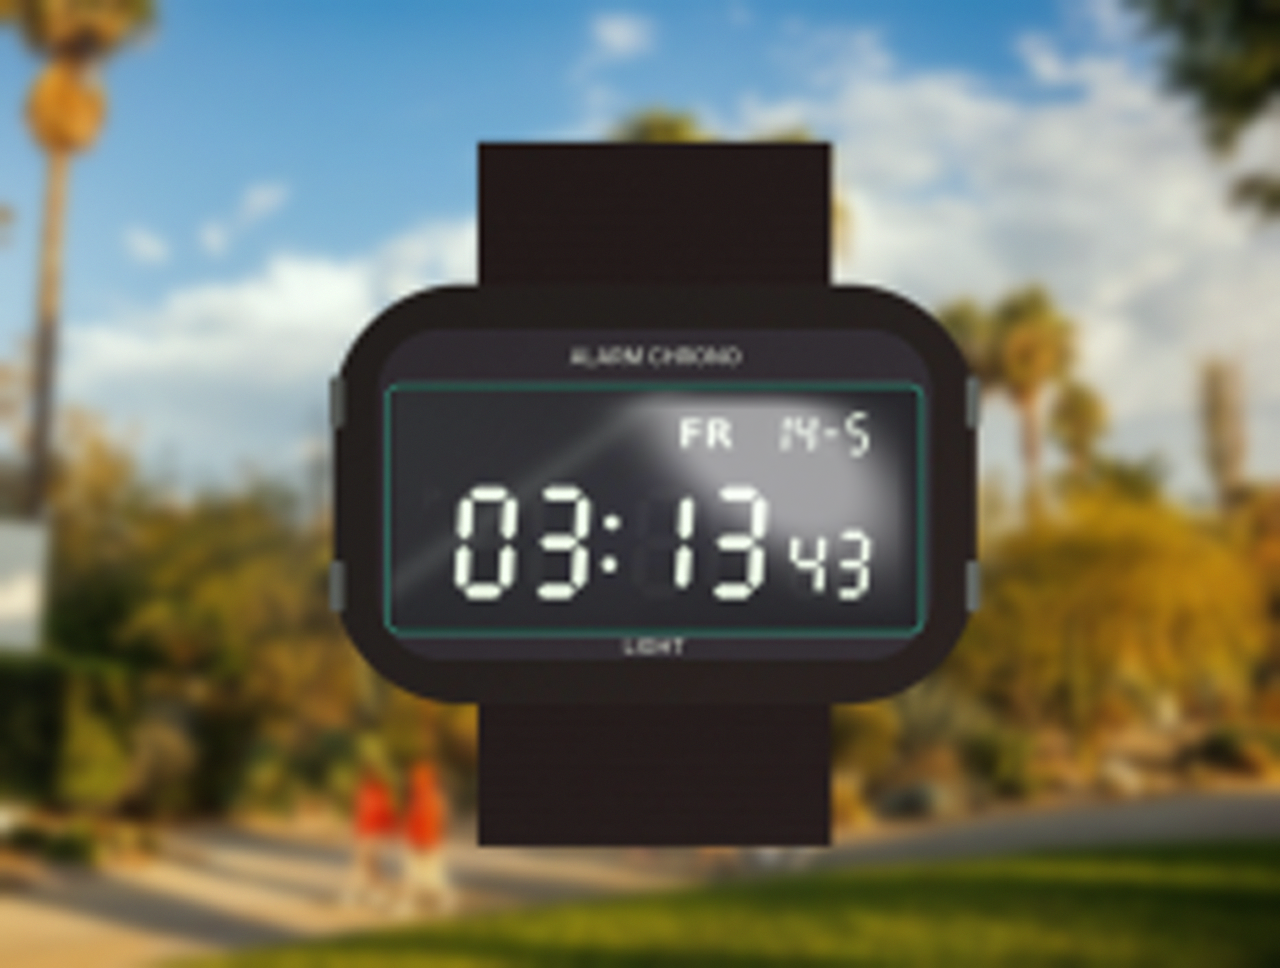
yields 3h13m43s
